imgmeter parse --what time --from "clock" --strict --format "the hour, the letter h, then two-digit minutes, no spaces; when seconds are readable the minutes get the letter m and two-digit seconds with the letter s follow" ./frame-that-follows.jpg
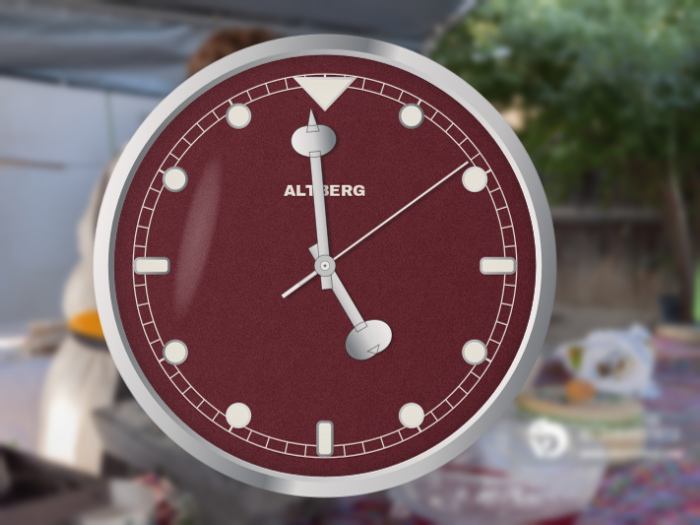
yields 4h59m09s
